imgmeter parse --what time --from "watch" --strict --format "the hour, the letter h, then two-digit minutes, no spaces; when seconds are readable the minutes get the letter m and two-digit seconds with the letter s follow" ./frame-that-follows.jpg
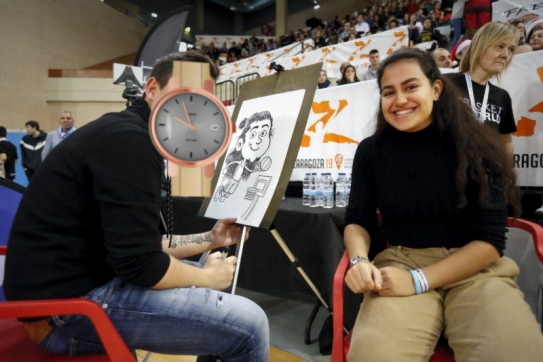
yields 9h57
